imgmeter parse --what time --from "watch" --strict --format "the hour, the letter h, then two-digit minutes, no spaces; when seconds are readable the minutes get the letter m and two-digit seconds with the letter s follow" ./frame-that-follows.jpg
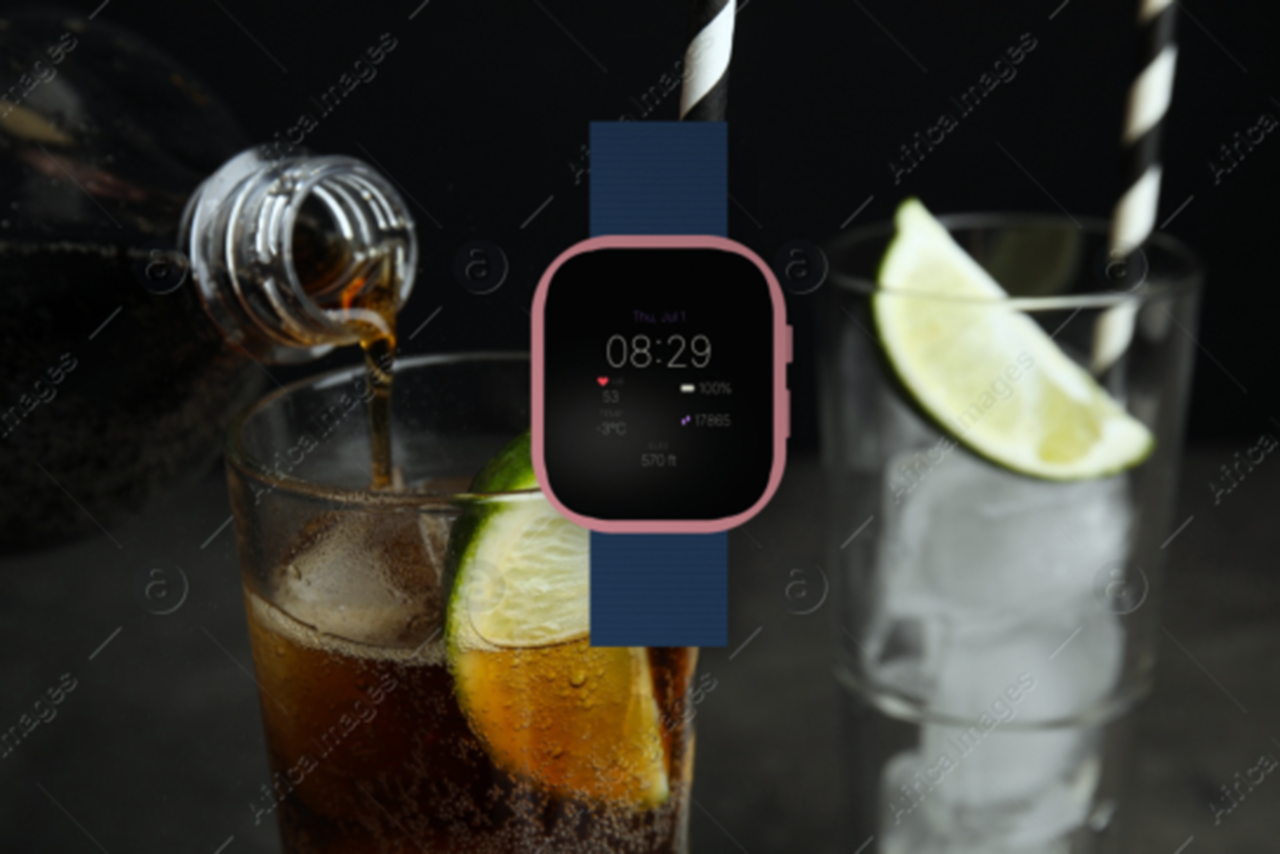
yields 8h29
